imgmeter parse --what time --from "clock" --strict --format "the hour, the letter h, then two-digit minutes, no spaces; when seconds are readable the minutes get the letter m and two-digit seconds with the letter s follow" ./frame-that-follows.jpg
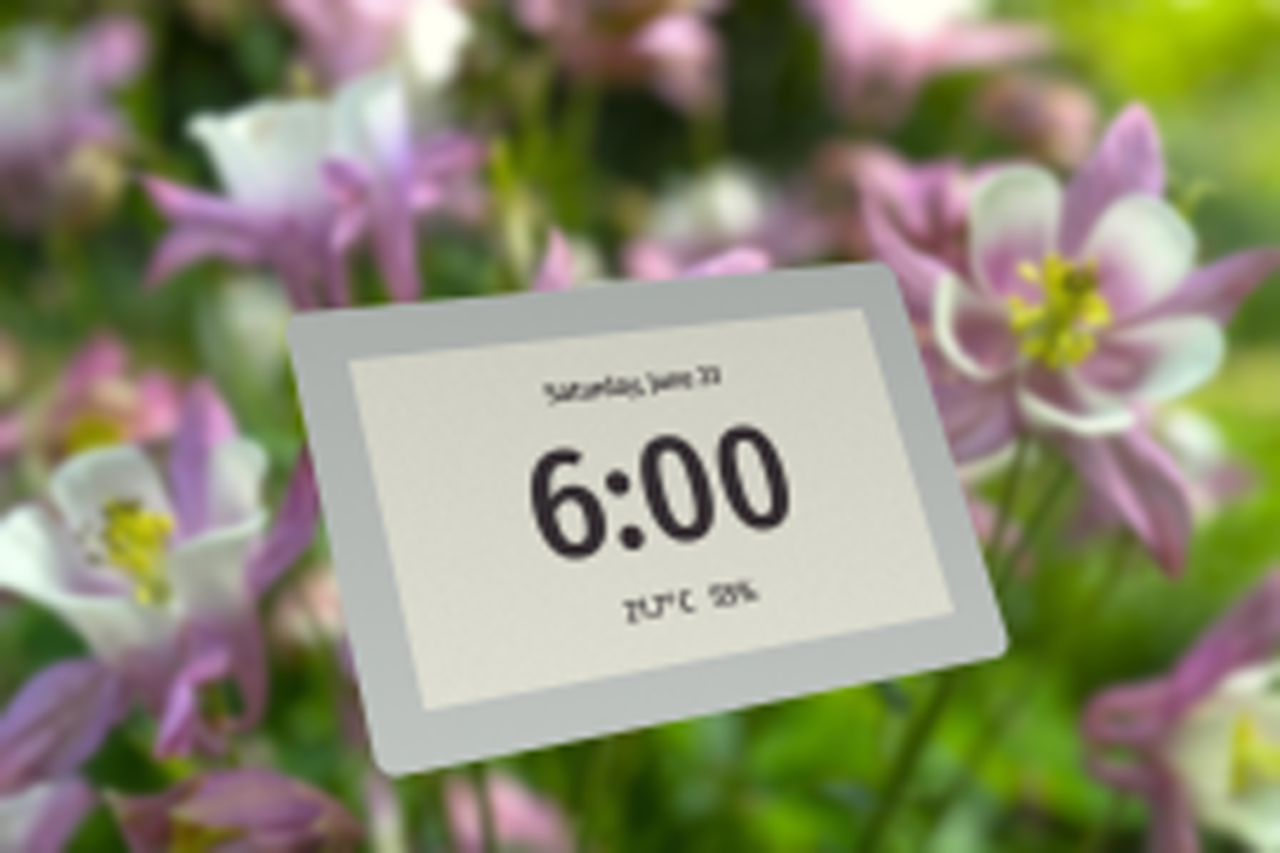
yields 6h00
